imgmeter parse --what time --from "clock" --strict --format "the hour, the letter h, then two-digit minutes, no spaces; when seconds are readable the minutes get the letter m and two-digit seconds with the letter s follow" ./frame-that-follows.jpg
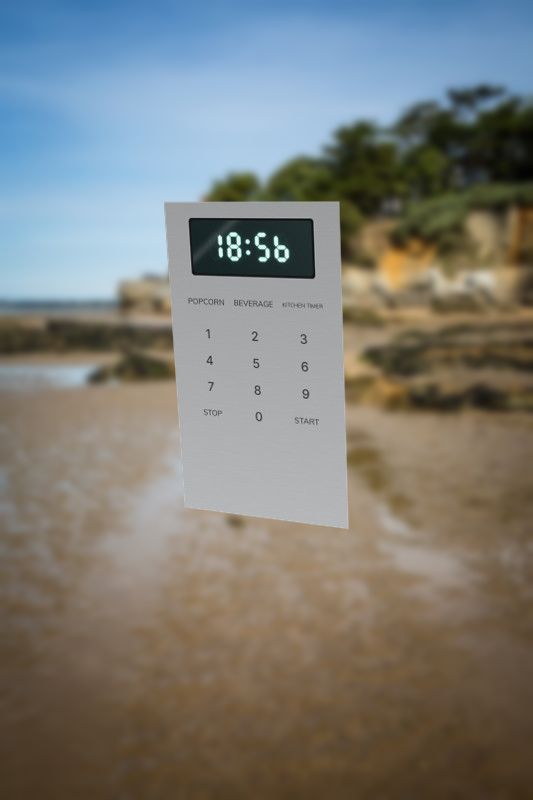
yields 18h56
